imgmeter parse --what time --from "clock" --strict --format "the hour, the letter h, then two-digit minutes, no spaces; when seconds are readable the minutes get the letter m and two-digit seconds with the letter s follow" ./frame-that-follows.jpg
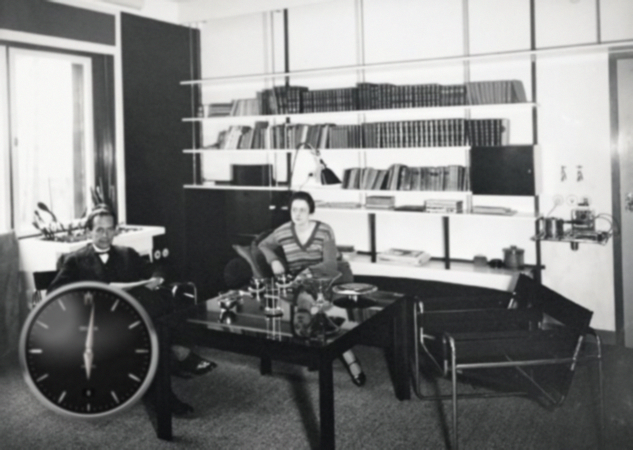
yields 6h01
